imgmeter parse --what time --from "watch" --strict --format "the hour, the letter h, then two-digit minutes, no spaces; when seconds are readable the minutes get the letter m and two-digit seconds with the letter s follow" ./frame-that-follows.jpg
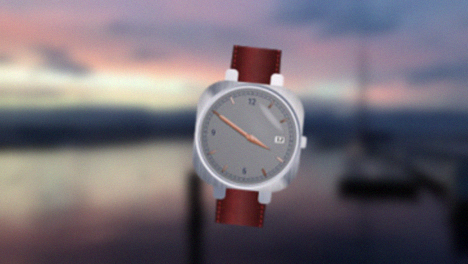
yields 3h50
